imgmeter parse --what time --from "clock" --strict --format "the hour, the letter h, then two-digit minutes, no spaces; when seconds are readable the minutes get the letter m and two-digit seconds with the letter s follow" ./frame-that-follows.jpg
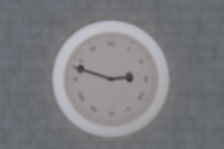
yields 2h48
